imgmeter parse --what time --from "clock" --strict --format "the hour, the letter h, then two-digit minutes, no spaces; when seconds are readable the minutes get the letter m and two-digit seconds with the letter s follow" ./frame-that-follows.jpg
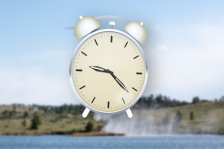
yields 9h22
